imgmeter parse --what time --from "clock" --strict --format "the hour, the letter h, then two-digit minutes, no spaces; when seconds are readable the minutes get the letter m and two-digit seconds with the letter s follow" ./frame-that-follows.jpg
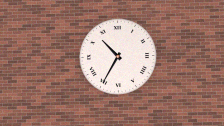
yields 10h35
